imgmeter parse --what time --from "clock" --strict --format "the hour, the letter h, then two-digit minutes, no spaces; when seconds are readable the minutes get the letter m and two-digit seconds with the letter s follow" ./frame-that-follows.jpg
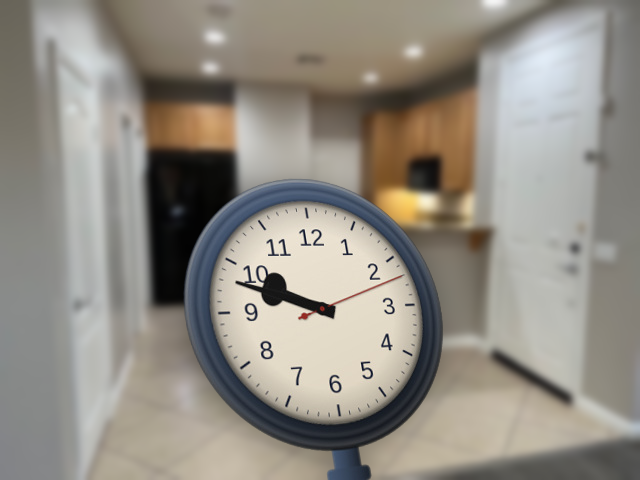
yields 9h48m12s
